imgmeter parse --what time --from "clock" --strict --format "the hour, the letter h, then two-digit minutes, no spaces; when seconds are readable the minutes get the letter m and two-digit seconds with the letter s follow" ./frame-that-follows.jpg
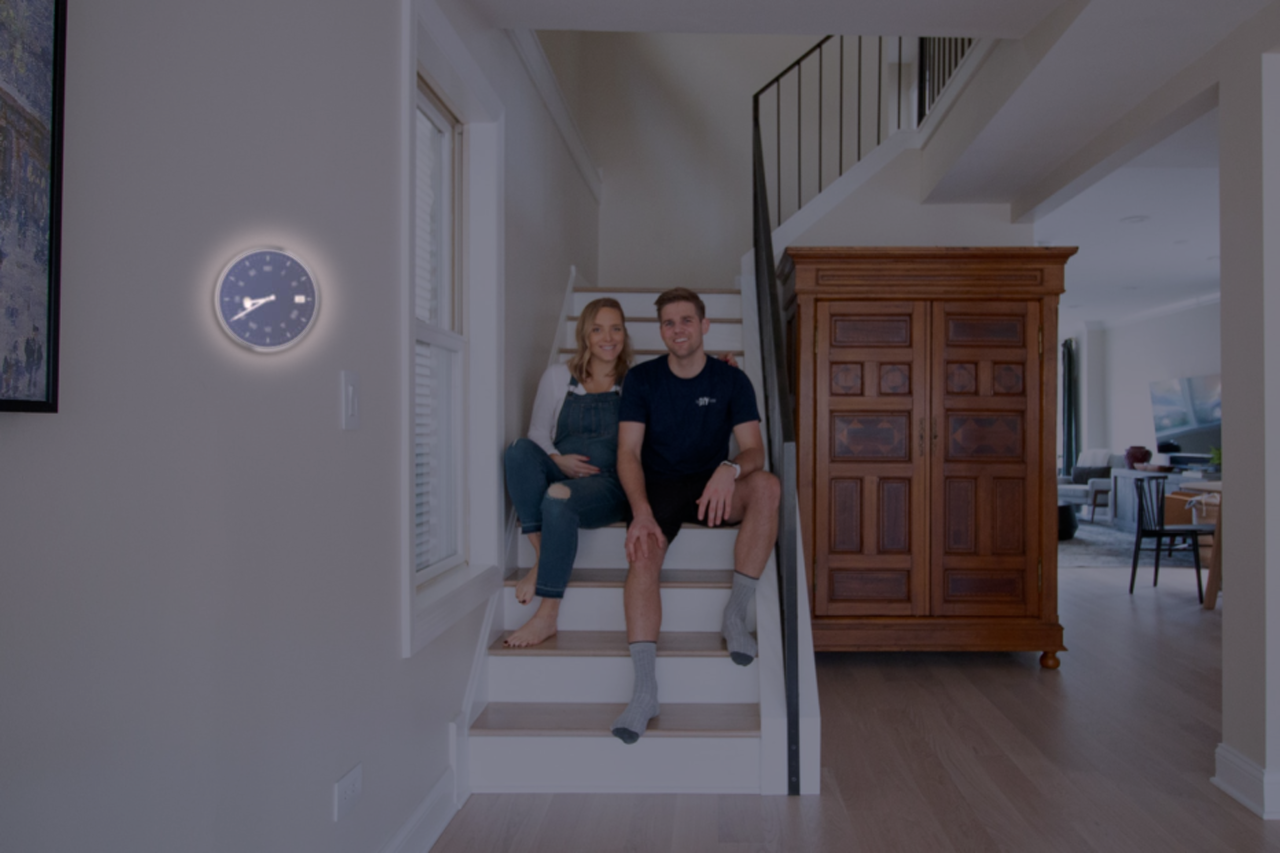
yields 8h40
